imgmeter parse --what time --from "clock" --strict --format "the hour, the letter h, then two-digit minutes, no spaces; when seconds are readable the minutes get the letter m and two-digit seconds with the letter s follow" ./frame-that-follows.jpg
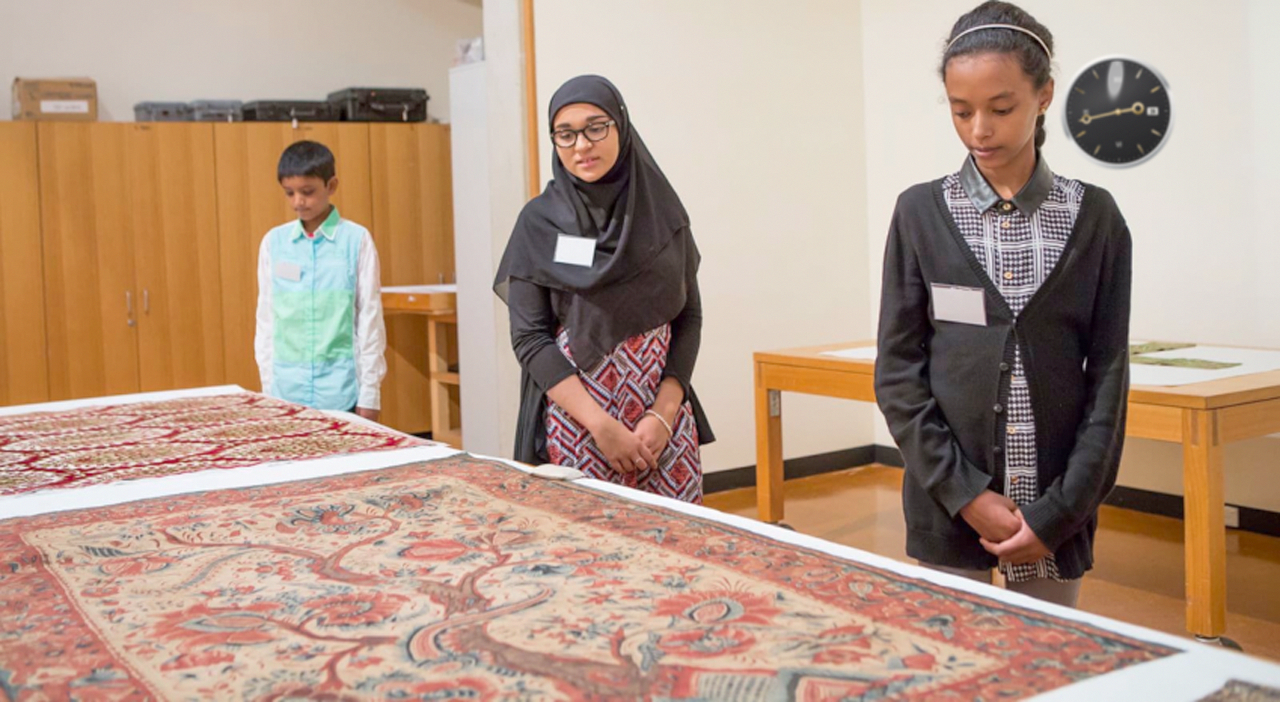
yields 2h43
